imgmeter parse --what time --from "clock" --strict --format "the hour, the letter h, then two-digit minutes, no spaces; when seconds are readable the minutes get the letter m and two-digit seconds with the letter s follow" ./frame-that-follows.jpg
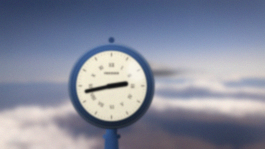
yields 2h43
